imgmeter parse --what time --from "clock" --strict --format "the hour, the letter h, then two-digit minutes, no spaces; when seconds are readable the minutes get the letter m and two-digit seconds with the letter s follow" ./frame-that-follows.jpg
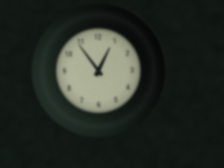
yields 12h54
